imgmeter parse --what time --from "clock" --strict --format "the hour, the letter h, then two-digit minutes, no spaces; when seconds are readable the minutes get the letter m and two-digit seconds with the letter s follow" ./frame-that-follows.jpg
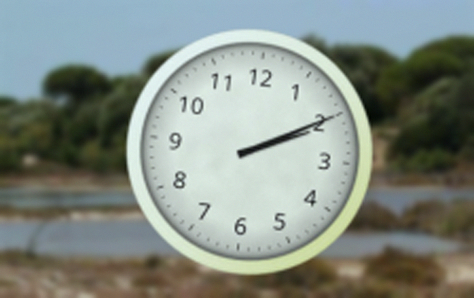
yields 2h10
